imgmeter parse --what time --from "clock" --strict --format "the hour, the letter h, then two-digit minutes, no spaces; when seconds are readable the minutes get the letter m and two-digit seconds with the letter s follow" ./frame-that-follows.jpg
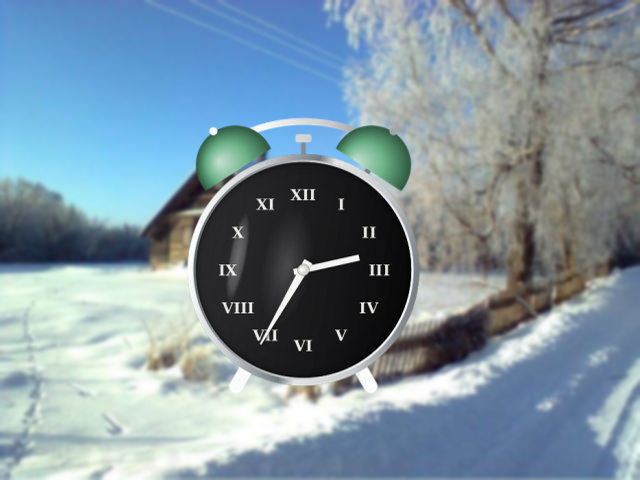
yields 2h35
